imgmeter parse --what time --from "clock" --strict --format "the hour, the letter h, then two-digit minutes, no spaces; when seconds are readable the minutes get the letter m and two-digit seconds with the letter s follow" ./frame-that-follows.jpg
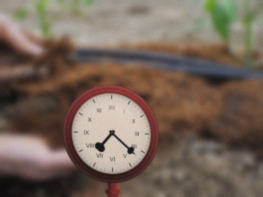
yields 7h22
